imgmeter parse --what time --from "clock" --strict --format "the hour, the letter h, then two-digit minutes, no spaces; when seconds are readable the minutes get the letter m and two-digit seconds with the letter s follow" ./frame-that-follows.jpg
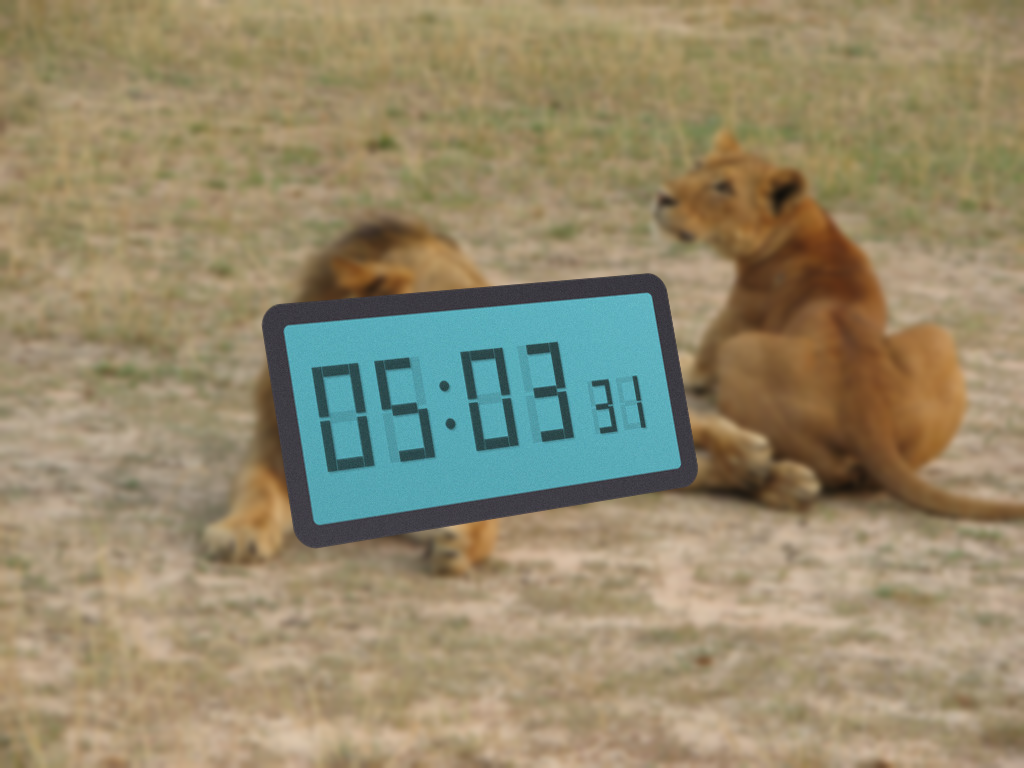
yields 5h03m31s
